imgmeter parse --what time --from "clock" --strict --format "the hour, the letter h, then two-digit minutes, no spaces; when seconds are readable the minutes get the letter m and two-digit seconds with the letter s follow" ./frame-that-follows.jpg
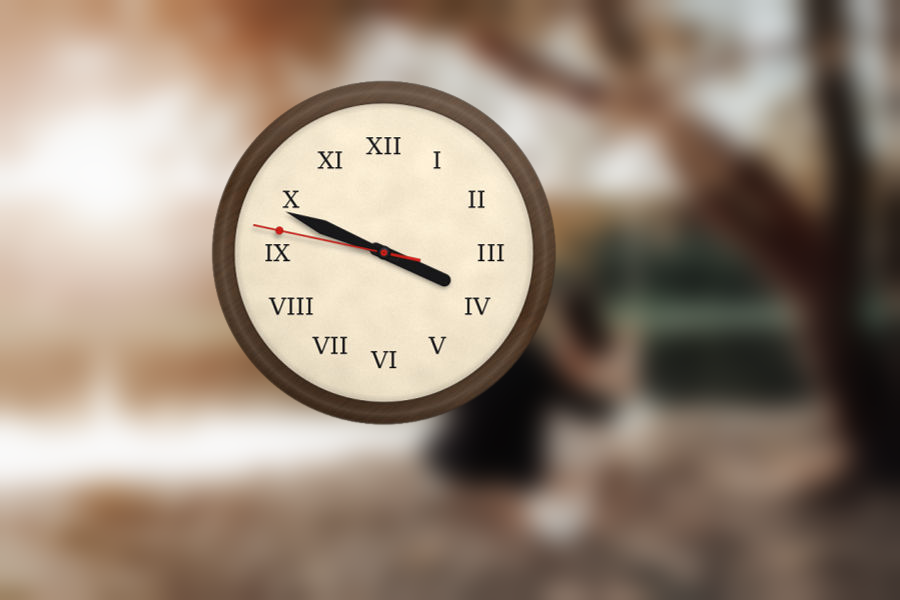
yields 3h48m47s
